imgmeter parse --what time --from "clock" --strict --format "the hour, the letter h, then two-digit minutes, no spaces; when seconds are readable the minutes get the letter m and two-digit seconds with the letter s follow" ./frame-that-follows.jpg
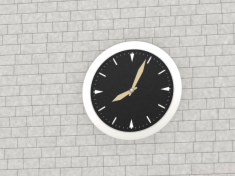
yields 8h04
